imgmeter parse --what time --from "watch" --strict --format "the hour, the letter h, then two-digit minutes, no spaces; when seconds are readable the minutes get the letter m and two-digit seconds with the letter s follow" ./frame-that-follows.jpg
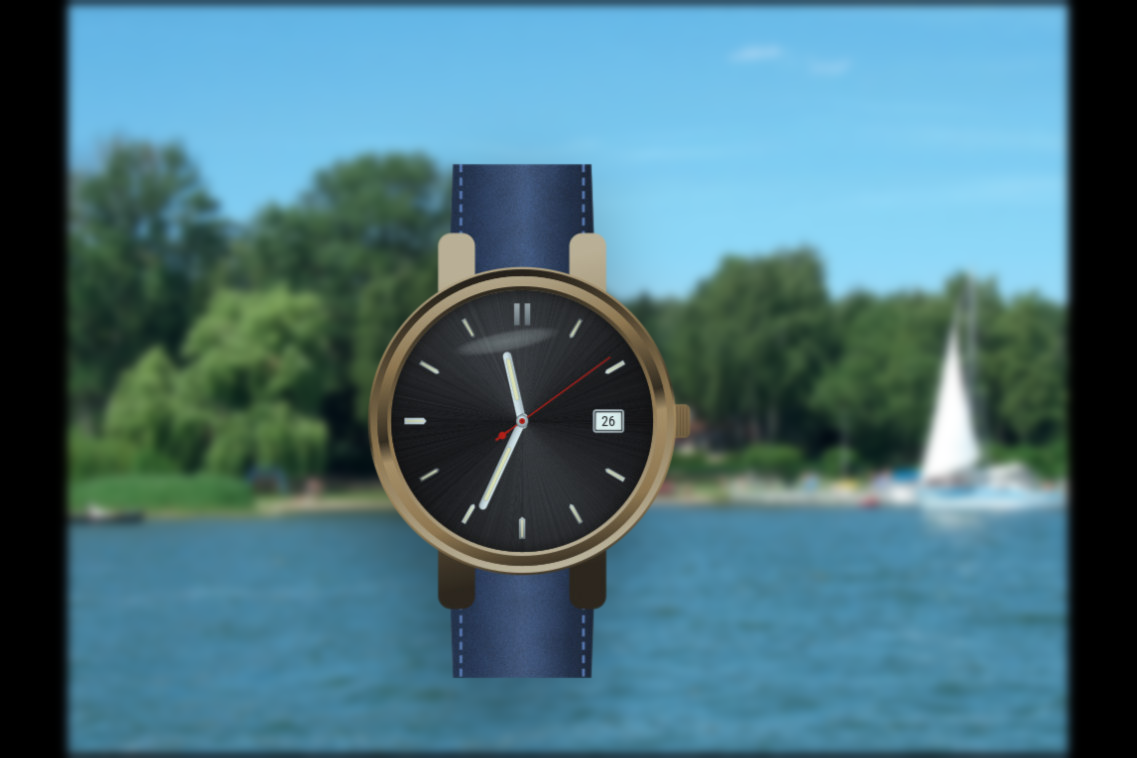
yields 11h34m09s
